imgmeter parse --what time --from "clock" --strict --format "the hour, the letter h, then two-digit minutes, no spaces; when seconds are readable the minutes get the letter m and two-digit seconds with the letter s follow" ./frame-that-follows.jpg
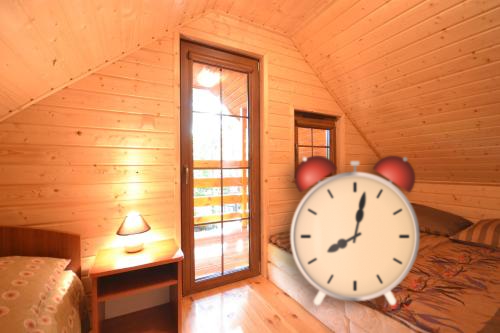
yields 8h02
